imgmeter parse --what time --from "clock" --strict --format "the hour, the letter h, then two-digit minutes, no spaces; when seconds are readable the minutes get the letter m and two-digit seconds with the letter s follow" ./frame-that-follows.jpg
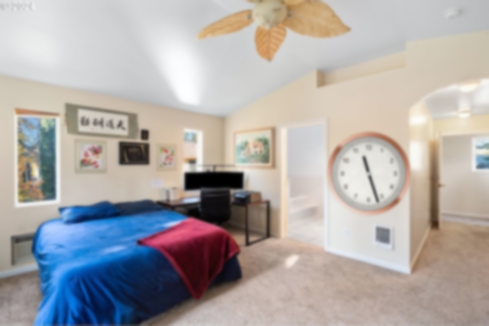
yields 11h27
